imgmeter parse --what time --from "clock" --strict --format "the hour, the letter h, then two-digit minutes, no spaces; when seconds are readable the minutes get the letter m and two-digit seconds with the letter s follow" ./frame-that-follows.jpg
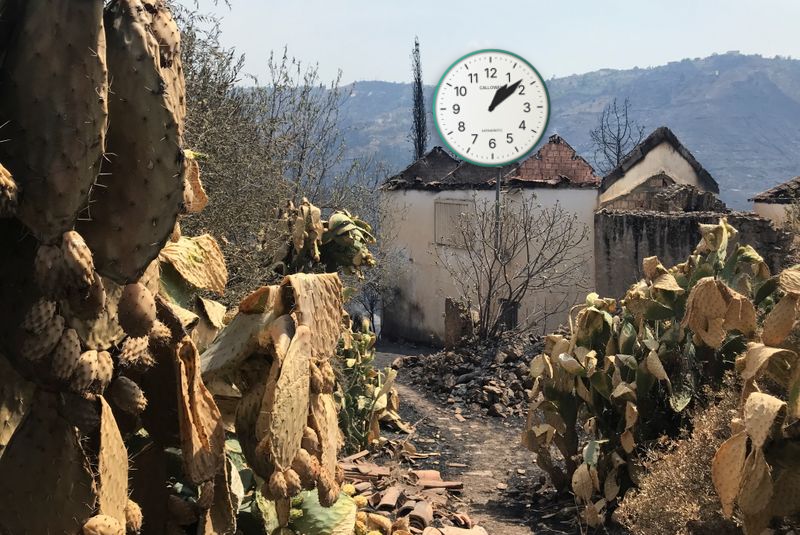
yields 1h08
